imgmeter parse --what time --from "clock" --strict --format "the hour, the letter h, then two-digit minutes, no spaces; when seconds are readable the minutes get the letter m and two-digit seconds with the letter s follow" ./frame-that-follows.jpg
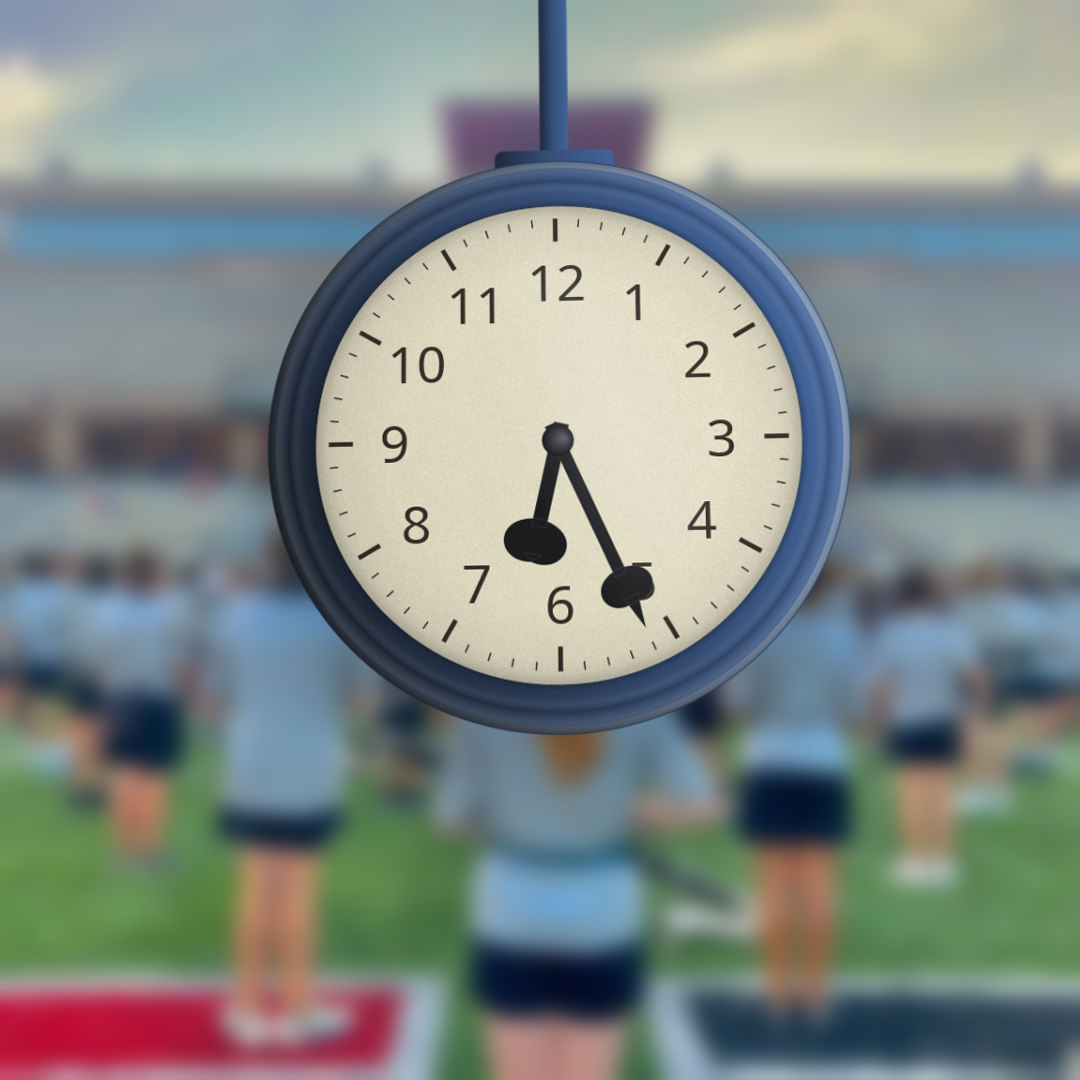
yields 6h26
